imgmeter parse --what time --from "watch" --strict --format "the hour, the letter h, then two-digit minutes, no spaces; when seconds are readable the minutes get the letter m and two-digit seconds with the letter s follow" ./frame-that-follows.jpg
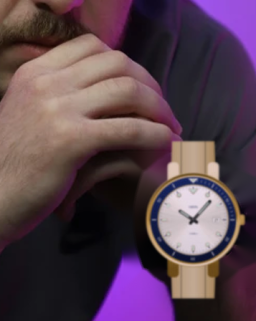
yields 10h07
